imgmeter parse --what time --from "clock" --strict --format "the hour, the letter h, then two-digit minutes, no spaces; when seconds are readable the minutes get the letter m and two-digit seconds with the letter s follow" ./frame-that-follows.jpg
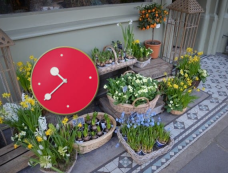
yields 10h39
